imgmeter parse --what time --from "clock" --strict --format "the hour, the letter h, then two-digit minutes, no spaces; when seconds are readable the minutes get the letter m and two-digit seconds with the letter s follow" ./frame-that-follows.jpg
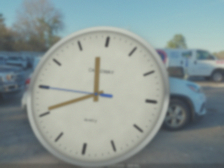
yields 11h40m45s
